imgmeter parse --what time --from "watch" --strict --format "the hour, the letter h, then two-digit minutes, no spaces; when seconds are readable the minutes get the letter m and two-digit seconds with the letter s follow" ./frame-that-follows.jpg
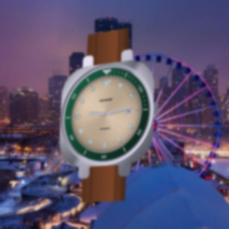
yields 9h14
